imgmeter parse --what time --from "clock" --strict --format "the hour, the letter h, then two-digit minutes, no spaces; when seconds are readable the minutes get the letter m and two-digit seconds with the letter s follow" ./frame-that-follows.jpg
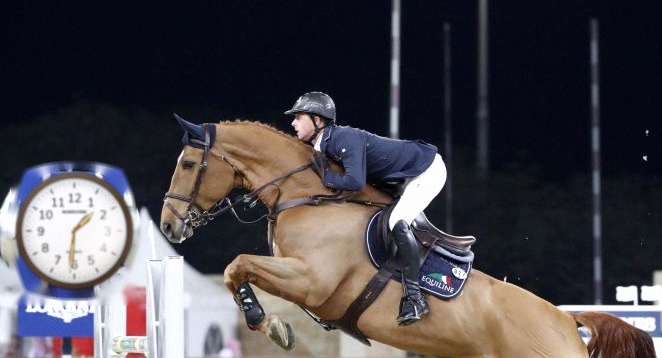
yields 1h31
